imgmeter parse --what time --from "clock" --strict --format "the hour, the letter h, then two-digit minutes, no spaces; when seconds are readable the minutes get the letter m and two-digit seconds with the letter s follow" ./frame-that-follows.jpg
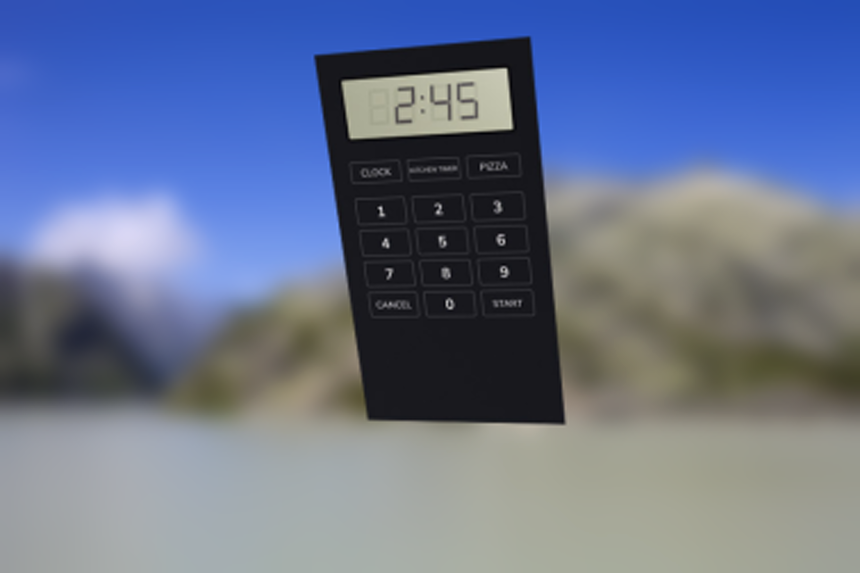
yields 2h45
